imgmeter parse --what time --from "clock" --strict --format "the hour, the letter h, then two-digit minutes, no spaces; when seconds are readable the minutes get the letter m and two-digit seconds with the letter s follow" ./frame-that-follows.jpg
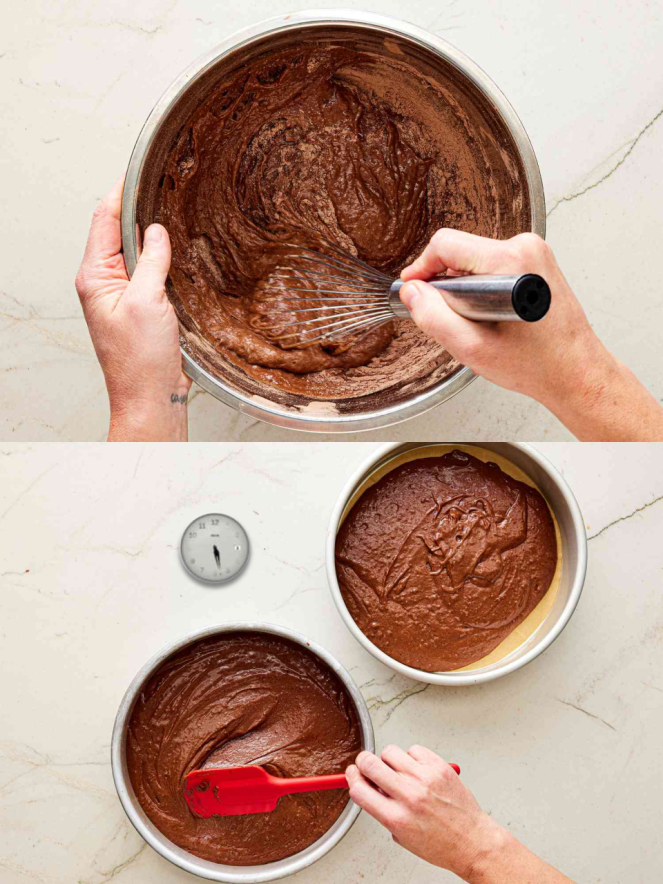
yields 5h28
